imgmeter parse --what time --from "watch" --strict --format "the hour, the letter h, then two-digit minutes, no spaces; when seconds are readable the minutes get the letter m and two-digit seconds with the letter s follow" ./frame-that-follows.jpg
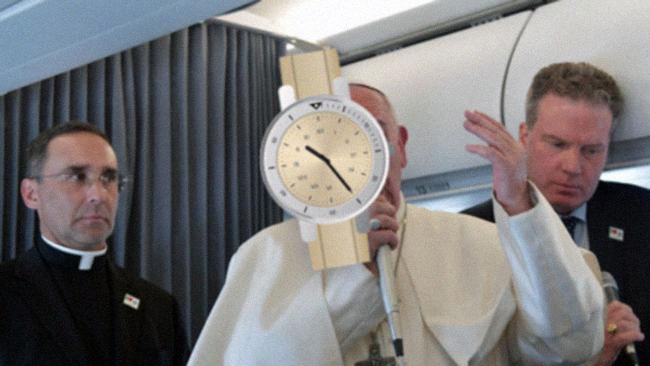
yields 10h25
